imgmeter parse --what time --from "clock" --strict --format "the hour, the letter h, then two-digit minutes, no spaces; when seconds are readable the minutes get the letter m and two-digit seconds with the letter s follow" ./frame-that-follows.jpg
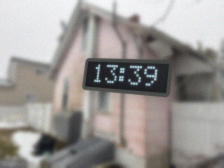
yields 13h39
